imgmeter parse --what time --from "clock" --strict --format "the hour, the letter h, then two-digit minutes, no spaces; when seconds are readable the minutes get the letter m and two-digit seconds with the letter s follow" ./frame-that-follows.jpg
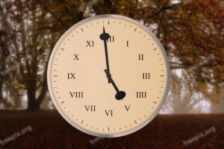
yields 4h59
